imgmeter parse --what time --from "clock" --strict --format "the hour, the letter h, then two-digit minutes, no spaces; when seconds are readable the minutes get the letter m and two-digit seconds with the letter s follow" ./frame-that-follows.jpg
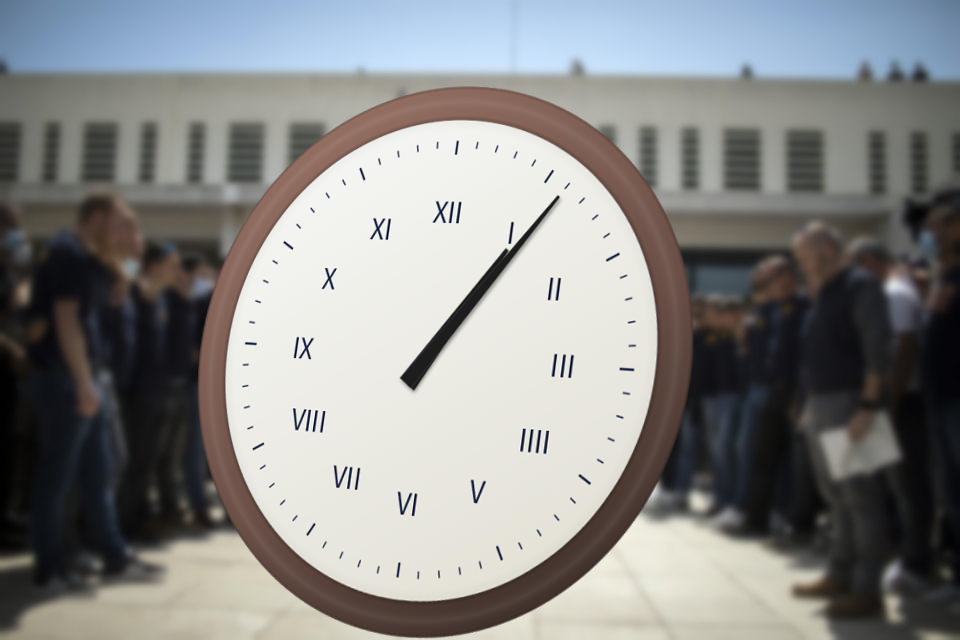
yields 1h06
